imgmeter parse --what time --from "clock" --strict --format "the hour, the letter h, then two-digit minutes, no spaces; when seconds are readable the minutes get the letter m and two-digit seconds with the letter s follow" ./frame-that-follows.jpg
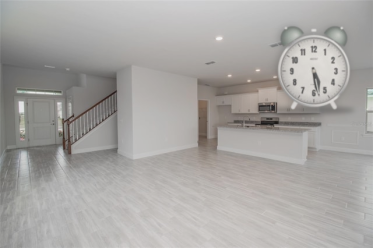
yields 5h28
